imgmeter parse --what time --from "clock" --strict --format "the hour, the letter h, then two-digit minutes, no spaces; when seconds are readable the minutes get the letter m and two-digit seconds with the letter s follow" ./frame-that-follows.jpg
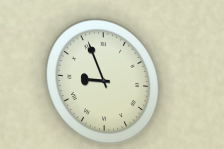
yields 8h56
